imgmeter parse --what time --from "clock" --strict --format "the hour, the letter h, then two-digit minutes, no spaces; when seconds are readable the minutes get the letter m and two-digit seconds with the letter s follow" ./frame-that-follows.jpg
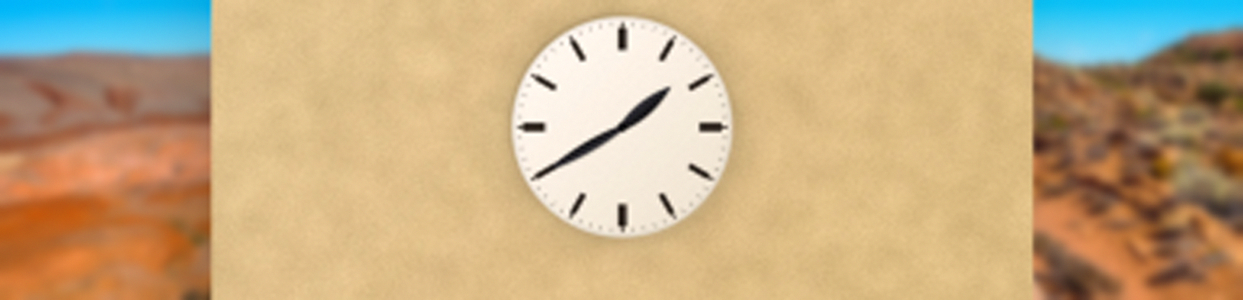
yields 1h40
